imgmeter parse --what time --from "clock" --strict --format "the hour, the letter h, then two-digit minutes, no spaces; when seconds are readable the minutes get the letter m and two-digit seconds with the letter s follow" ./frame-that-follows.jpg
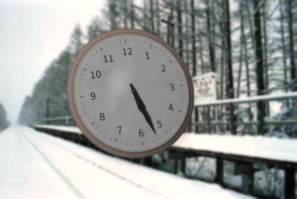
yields 5h27
